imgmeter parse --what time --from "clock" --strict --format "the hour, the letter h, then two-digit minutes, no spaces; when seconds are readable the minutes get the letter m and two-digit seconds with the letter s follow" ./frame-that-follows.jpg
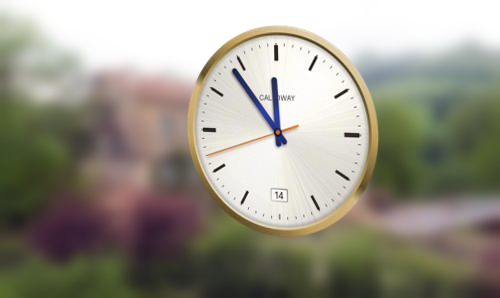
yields 11h53m42s
